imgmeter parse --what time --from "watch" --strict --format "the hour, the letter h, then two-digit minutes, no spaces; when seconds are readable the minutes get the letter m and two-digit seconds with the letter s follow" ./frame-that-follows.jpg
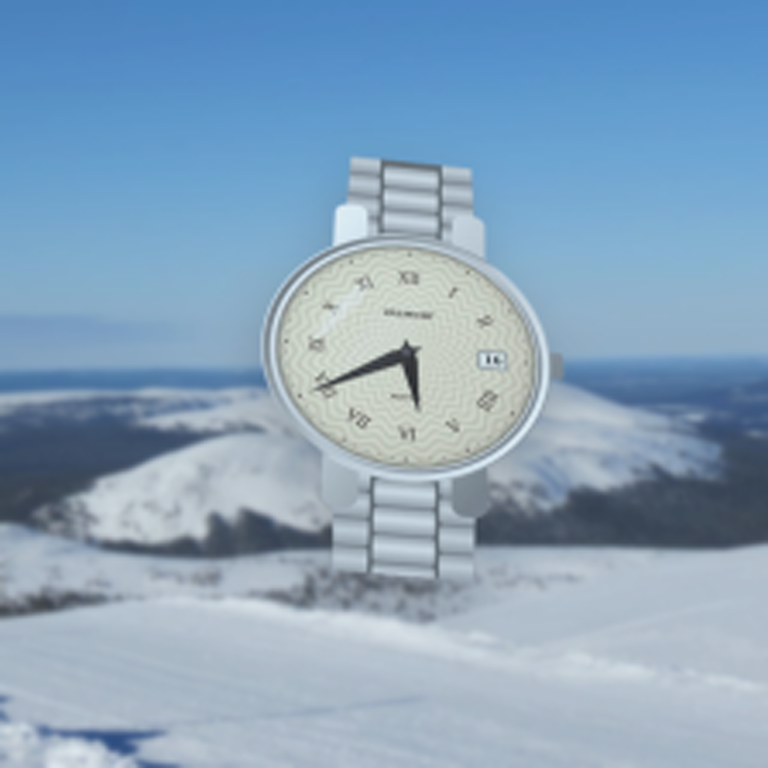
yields 5h40
